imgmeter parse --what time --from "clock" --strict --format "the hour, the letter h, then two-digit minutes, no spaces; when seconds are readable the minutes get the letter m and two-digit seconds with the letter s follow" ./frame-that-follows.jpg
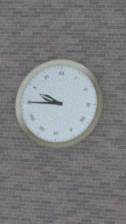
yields 9h45
